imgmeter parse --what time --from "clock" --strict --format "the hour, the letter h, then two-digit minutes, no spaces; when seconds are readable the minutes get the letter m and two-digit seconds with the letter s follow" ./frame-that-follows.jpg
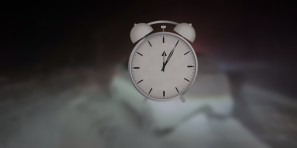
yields 12h05
